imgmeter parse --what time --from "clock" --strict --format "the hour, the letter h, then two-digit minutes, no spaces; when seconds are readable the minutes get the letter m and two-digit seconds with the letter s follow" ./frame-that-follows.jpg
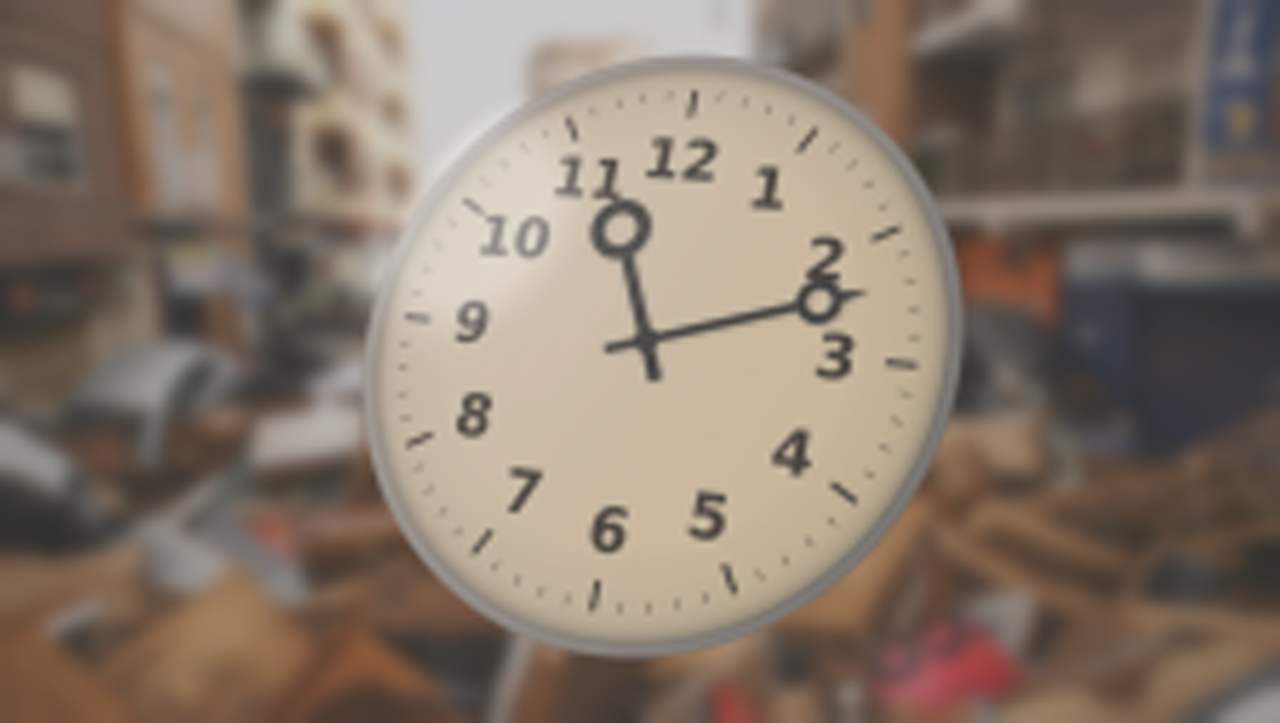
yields 11h12
